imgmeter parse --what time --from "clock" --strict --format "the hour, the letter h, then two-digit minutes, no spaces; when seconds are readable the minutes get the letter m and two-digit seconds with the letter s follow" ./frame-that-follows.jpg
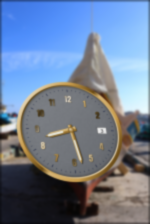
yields 8h28
